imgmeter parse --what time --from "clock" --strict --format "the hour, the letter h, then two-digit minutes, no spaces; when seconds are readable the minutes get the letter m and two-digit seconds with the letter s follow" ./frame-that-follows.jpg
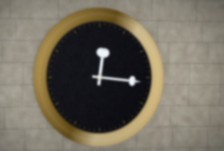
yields 12h16
